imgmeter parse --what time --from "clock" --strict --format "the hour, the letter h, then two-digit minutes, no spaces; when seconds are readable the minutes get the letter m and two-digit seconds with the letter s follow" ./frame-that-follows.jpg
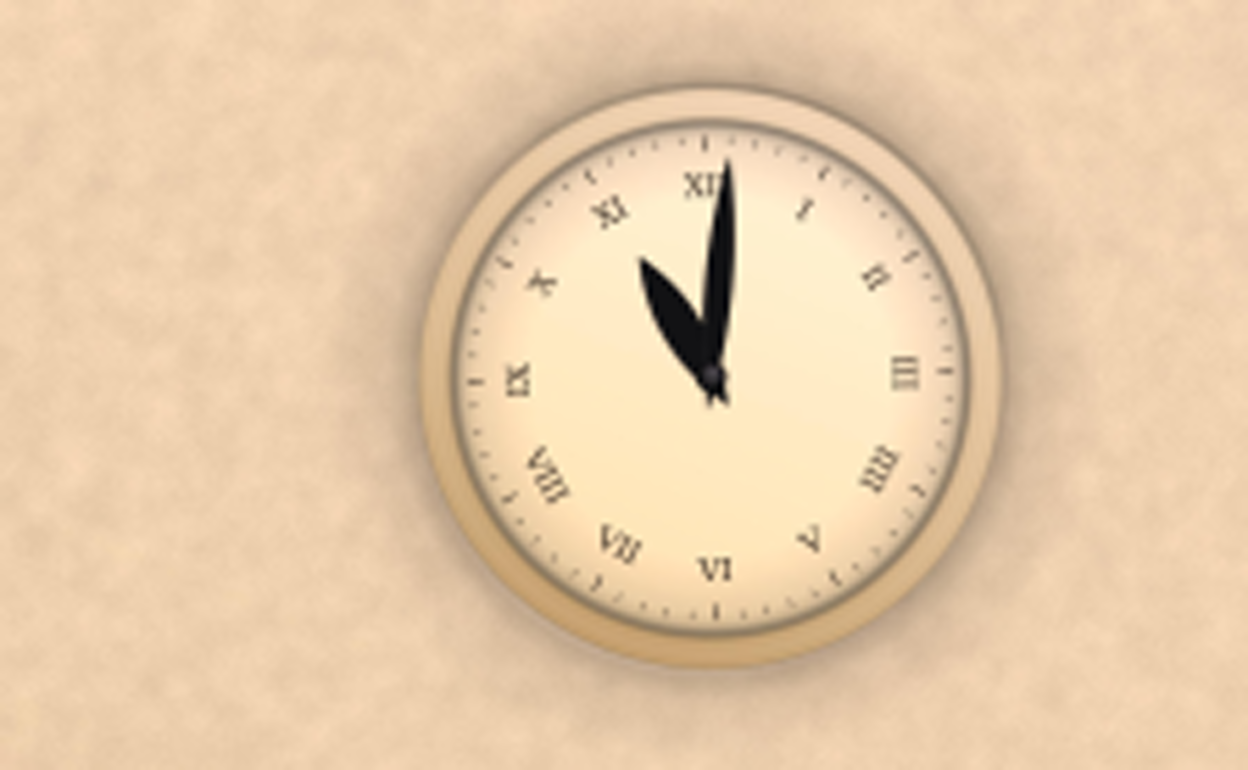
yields 11h01
